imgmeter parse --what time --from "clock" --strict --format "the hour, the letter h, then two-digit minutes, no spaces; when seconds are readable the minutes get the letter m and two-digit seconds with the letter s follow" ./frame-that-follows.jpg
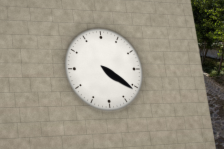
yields 4h21
